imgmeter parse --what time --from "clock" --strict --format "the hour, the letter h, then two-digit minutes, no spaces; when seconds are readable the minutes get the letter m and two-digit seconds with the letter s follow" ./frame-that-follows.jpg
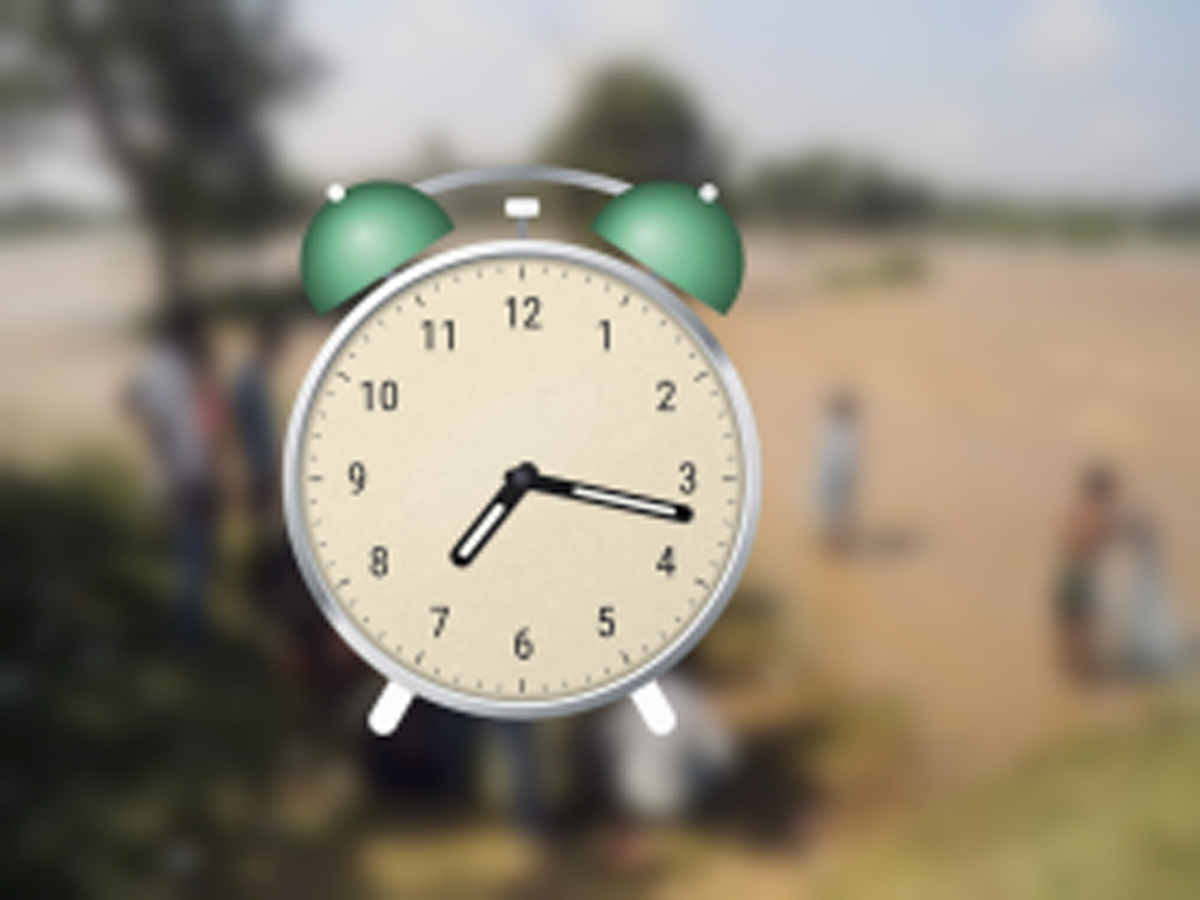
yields 7h17
